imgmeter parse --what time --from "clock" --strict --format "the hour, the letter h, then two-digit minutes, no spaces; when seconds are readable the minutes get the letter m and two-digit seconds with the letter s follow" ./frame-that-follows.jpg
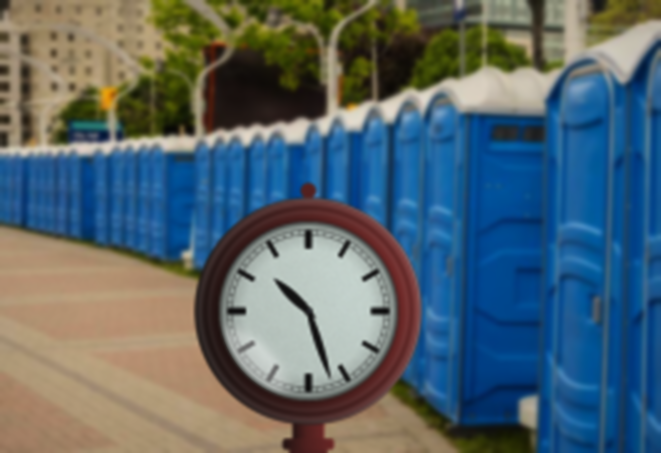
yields 10h27
